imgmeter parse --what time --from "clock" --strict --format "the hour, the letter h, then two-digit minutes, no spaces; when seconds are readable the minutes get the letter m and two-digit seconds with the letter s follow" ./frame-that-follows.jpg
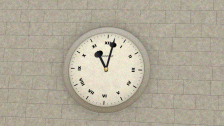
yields 11h02
